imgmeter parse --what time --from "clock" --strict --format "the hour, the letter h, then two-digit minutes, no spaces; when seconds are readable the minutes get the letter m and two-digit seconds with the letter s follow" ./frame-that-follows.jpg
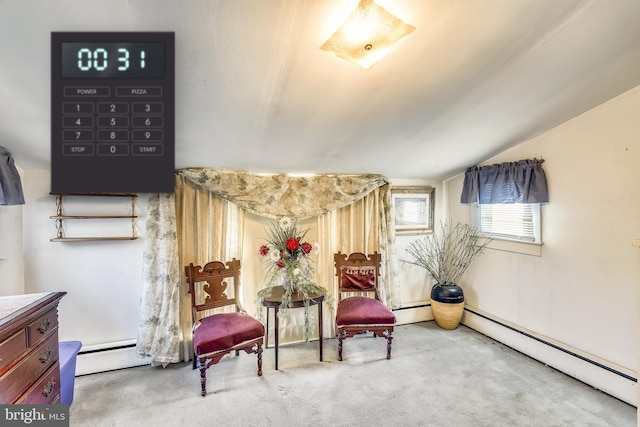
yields 0h31
